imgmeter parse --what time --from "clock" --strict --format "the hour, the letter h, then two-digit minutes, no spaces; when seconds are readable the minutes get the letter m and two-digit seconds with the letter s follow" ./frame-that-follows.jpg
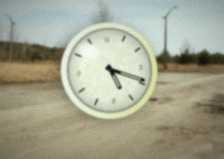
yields 5h19
